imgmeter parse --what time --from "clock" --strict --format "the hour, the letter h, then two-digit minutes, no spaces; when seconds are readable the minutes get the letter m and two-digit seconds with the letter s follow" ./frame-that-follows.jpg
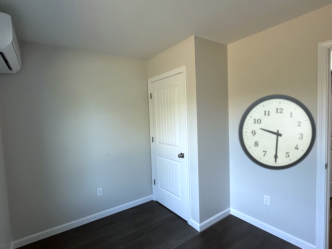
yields 9h30
